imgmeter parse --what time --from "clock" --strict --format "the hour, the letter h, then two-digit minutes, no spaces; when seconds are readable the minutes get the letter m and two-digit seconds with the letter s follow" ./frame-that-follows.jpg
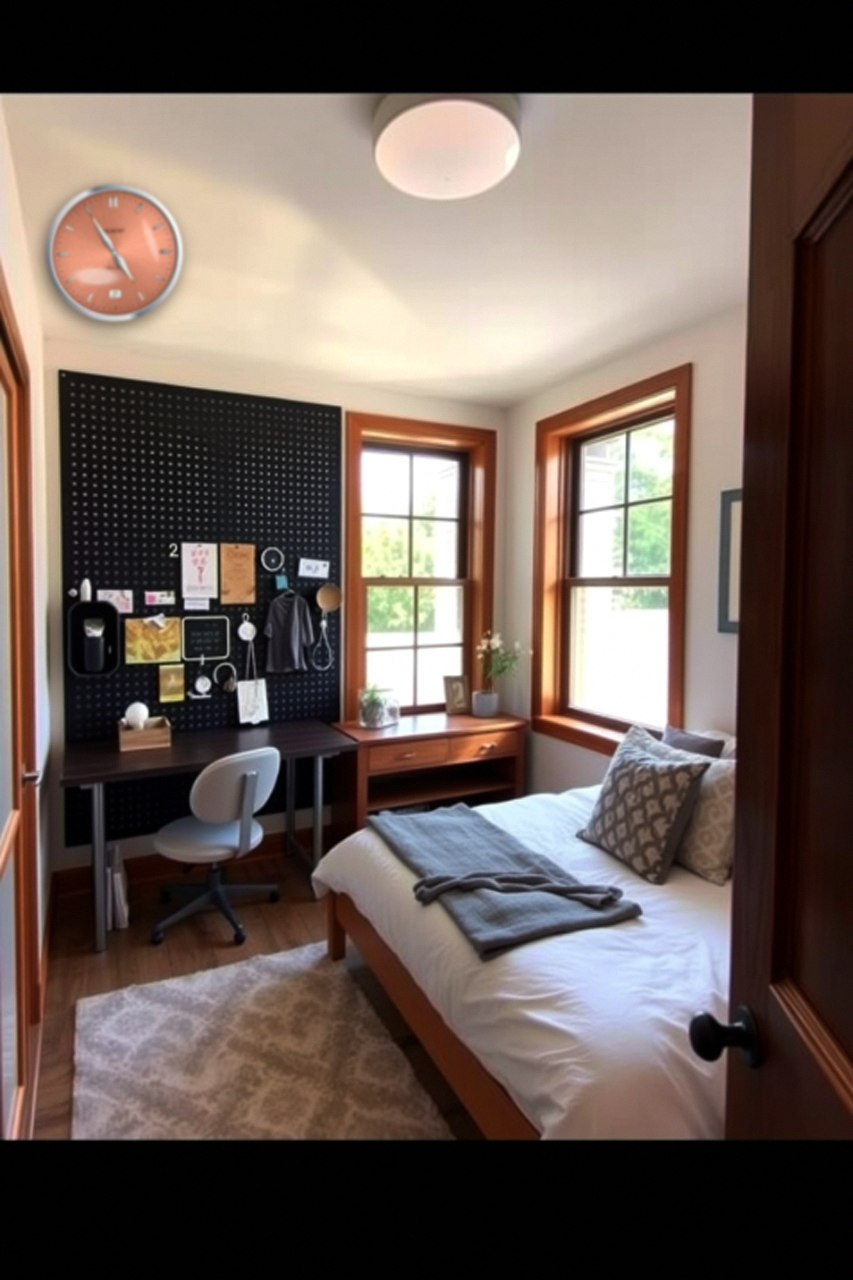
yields 4h55
